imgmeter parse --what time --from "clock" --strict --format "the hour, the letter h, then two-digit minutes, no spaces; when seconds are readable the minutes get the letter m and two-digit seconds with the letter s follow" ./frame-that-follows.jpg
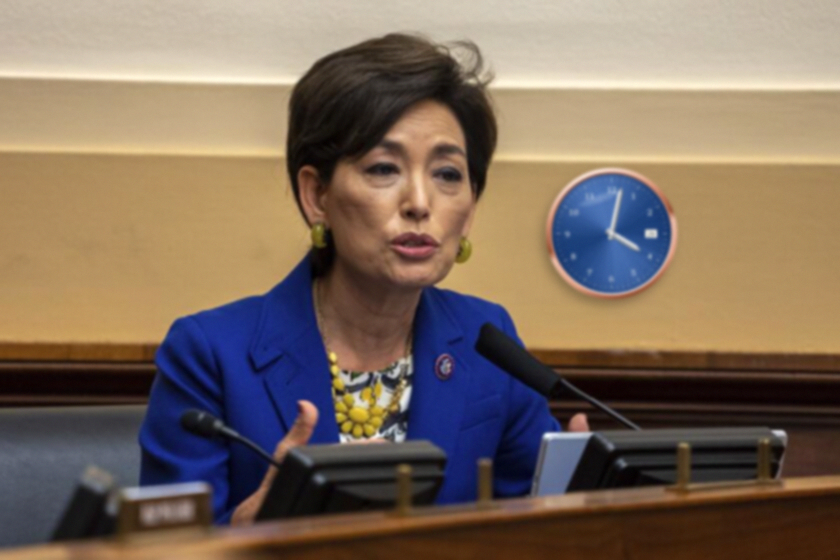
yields 4h02
